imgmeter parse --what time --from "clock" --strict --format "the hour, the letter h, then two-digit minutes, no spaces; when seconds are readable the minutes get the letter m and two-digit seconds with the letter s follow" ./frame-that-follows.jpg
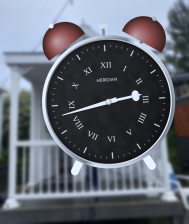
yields 2h43
